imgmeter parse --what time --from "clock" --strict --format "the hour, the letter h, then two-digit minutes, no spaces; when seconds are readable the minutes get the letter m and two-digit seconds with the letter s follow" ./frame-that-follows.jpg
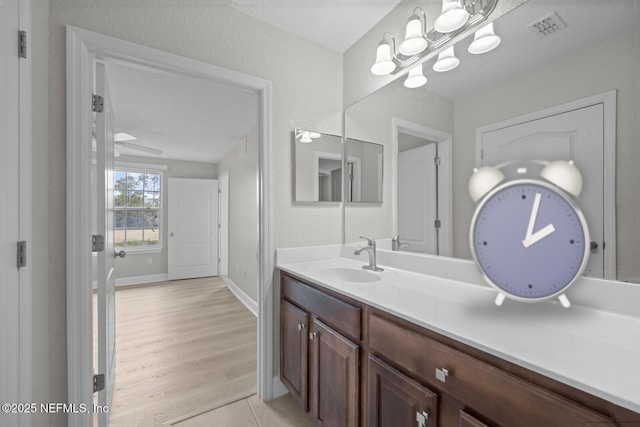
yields 2h03
